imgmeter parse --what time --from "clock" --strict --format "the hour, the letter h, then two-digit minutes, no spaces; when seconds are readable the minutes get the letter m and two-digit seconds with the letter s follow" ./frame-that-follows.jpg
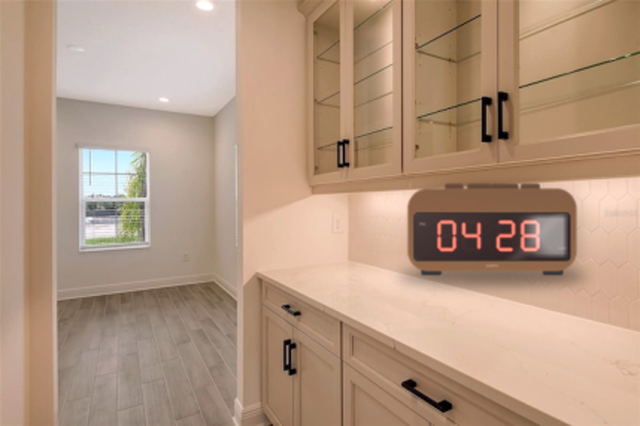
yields 4h28
